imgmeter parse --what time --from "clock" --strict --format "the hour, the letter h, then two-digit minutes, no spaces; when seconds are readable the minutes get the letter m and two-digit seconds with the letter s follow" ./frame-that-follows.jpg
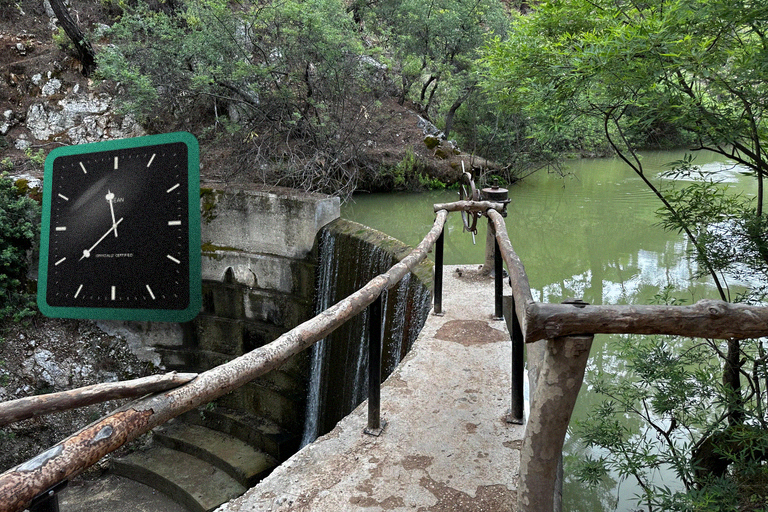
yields 11h38
